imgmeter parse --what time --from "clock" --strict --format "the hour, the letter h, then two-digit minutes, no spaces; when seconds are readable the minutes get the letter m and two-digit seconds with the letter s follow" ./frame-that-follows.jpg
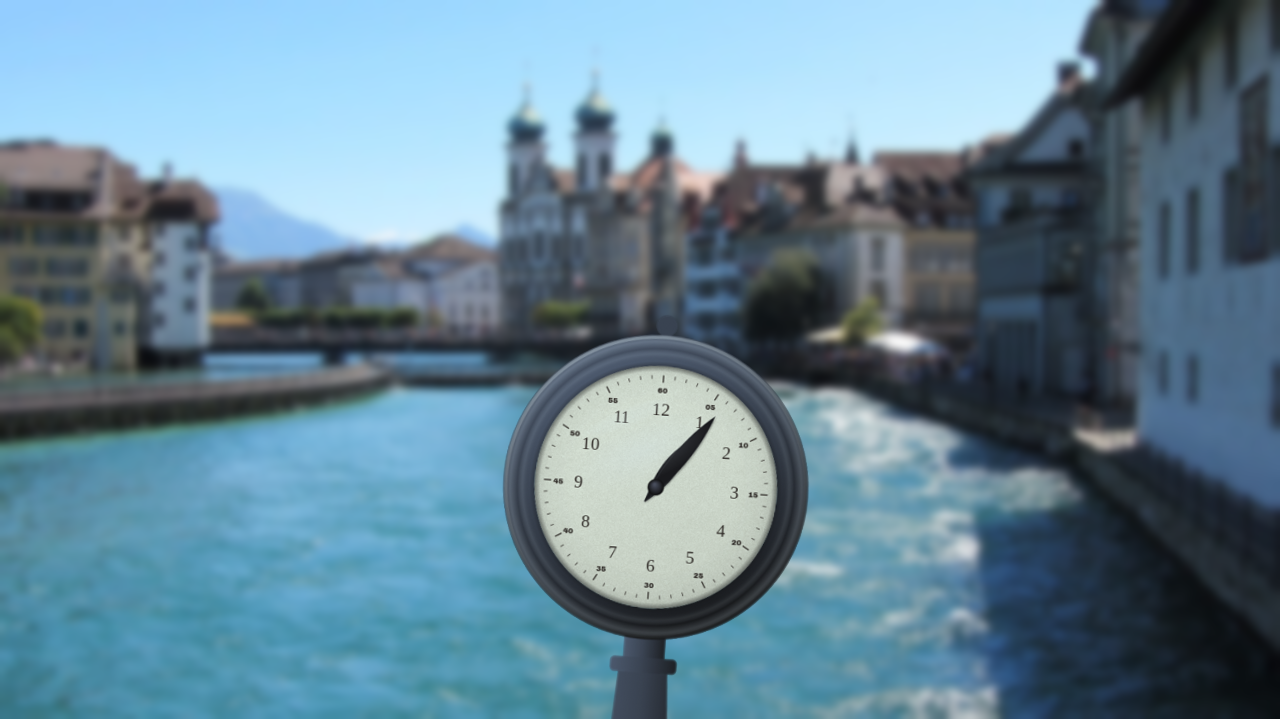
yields 1h06
